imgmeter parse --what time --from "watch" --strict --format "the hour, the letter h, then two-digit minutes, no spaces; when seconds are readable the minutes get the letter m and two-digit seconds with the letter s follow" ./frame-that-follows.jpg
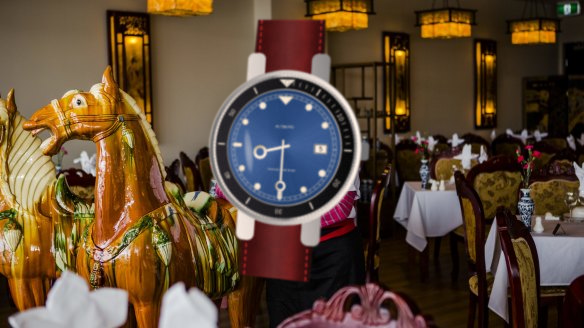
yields 8h30
